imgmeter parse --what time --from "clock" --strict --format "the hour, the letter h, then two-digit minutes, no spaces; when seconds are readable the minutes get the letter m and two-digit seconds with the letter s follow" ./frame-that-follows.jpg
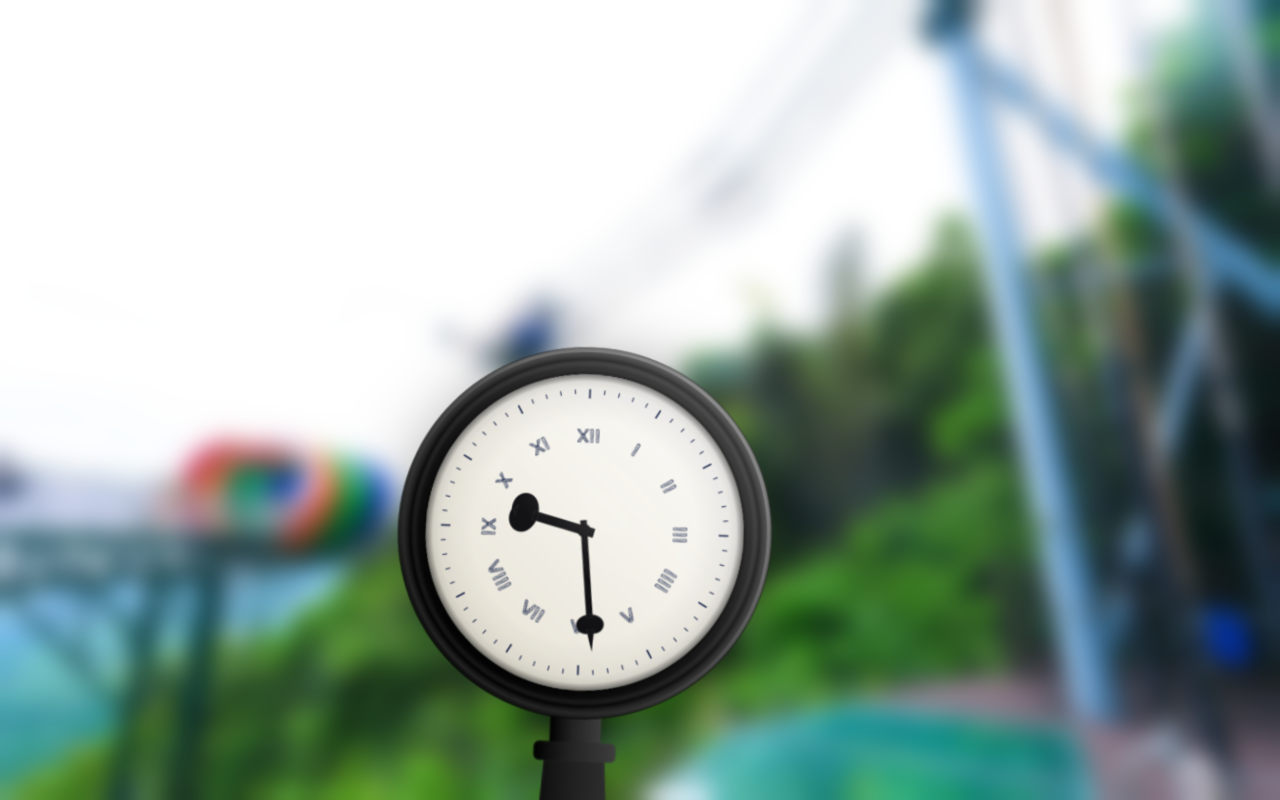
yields 9h29
